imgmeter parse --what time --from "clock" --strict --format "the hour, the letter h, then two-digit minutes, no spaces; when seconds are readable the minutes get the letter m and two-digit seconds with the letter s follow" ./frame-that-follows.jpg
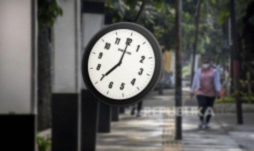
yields 7h00
